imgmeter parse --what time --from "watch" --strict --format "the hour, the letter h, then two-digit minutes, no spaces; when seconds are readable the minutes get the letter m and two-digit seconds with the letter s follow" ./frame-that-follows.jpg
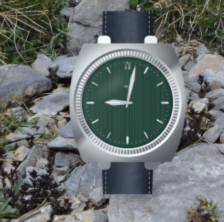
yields 9h02
